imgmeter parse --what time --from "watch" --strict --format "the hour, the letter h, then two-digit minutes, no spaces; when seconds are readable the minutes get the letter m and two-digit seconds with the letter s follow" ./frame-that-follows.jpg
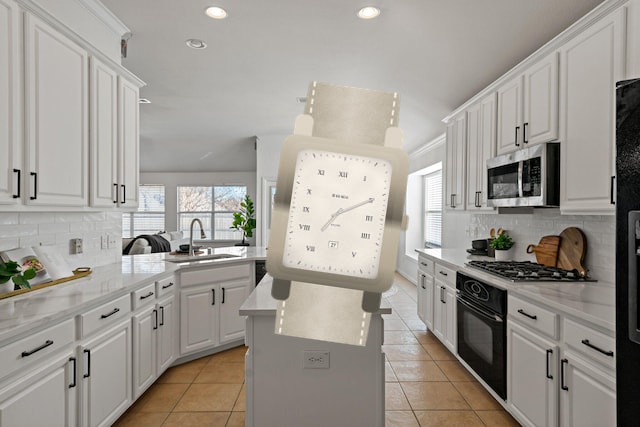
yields 7h10
